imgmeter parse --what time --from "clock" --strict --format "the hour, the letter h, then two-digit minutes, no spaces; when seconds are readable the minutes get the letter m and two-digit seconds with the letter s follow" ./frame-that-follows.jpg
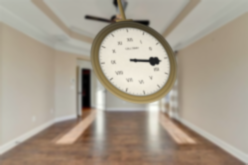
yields 3h16
